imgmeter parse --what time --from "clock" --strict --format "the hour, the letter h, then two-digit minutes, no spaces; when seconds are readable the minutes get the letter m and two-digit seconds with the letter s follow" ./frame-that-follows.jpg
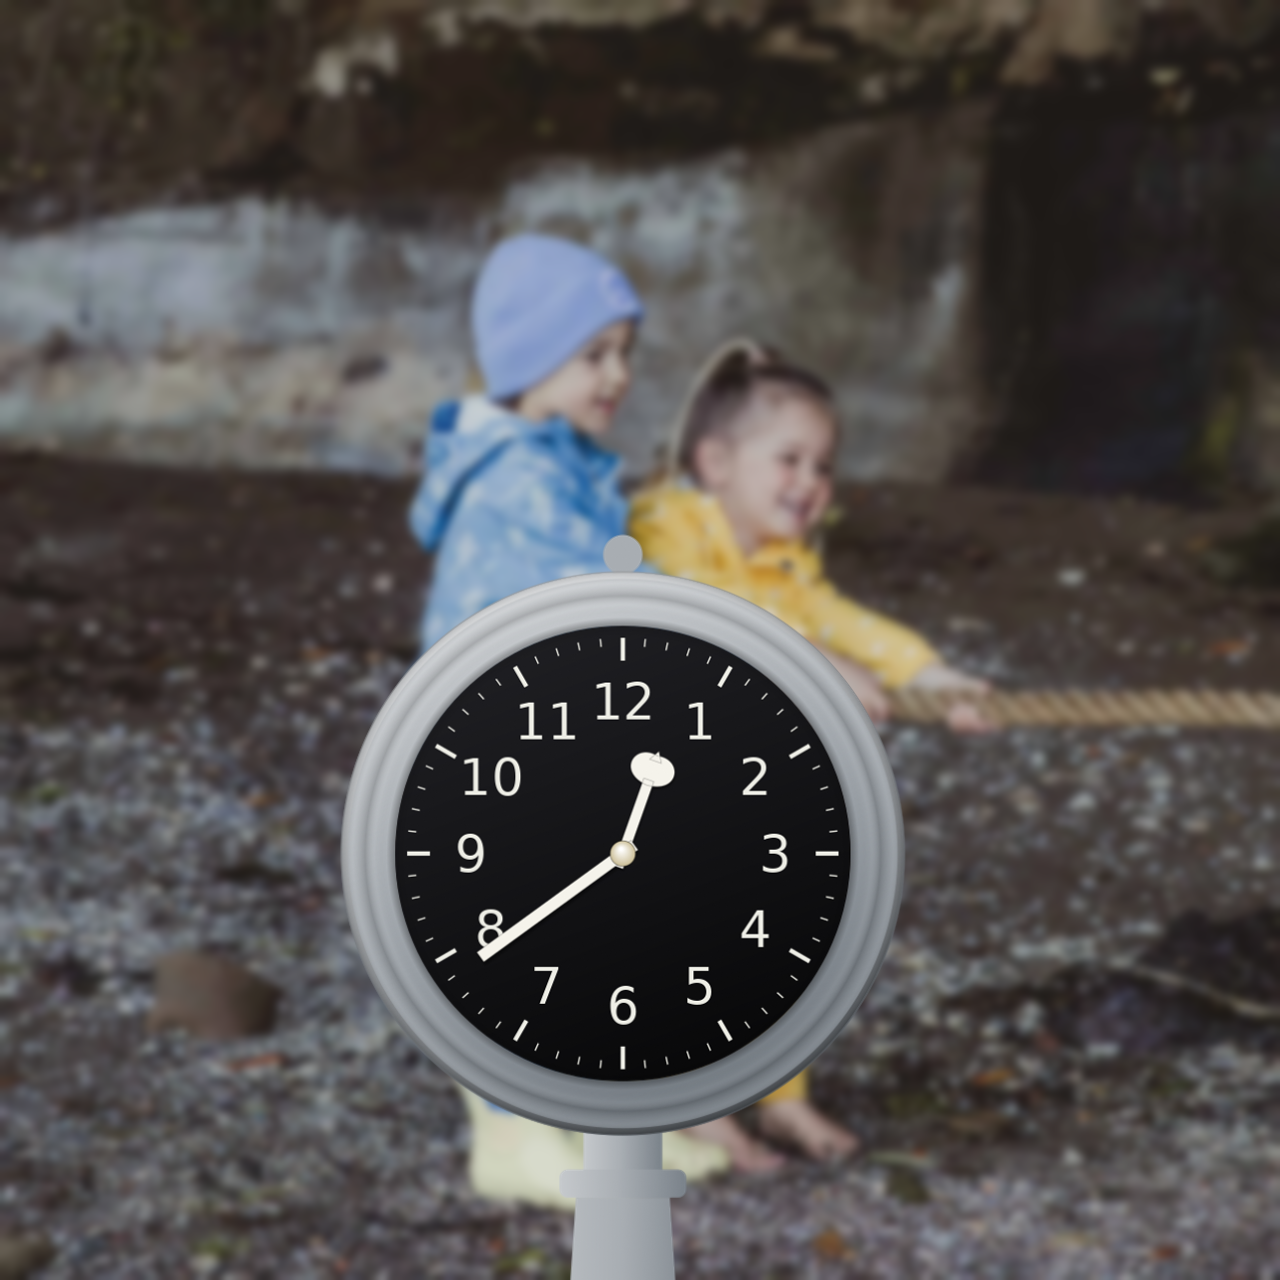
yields 12h39
